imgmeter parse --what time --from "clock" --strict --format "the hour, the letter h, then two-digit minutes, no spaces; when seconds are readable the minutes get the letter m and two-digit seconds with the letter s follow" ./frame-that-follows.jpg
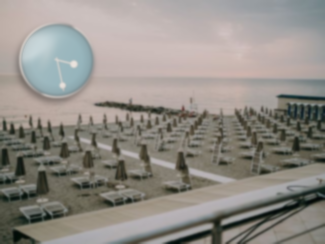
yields 3h28
